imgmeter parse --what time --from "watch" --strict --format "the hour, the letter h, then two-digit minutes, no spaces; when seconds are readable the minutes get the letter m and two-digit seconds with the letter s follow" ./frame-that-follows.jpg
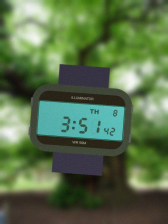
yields 3h51m42s
